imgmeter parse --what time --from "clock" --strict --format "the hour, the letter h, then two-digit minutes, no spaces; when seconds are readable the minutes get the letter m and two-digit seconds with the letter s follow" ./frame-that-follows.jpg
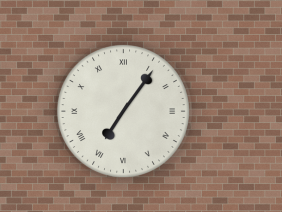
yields 7h06
